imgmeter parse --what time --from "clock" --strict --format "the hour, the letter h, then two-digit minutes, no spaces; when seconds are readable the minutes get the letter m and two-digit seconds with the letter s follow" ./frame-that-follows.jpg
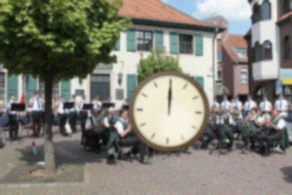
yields 12h00
